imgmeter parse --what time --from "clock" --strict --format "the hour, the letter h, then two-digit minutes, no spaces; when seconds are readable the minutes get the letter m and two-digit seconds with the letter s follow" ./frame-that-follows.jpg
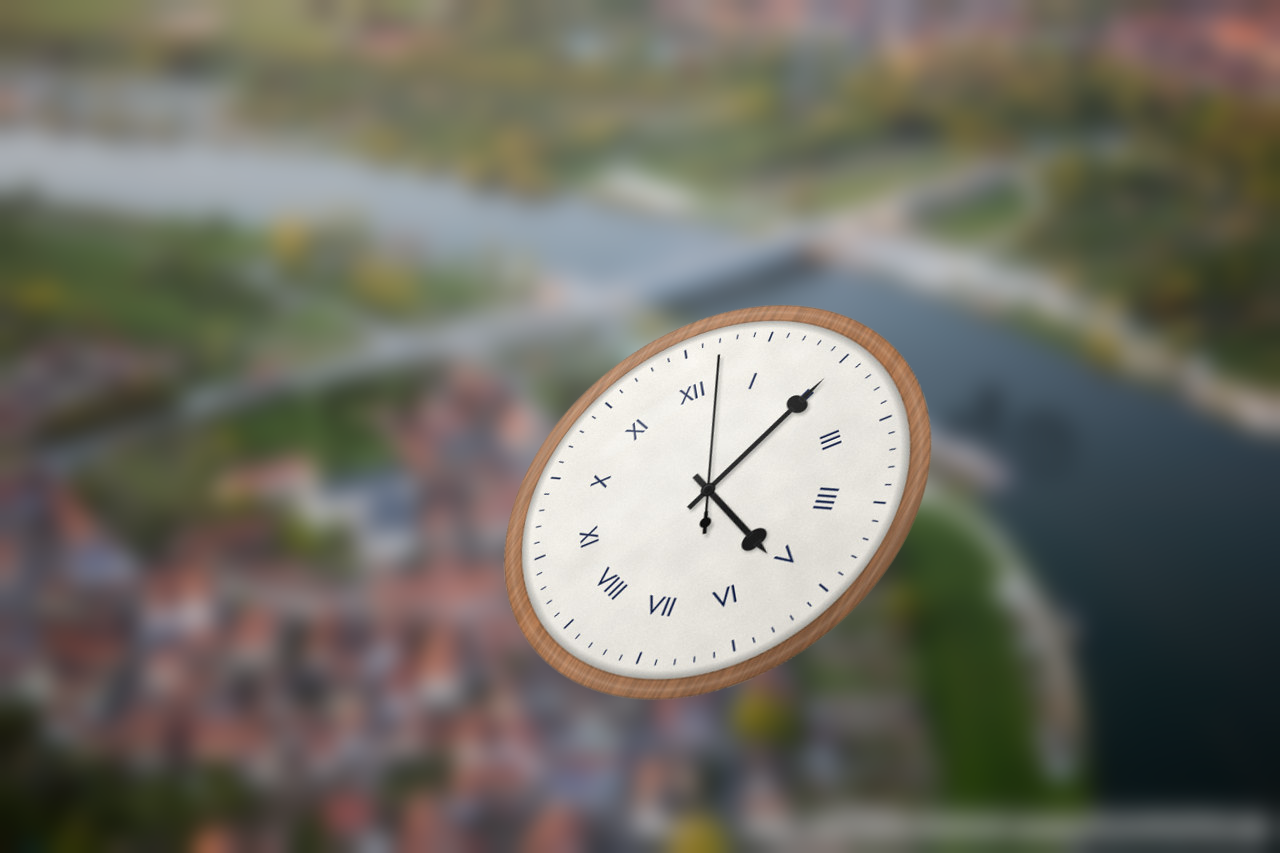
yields 5h10m02s
